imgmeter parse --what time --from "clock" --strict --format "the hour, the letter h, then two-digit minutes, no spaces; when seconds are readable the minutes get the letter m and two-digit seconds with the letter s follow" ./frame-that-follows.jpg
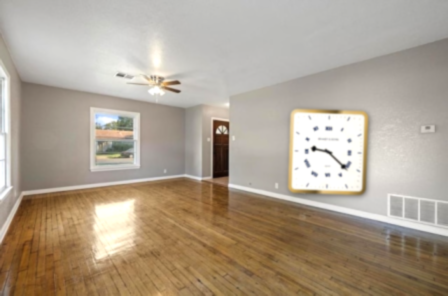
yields 9h22
